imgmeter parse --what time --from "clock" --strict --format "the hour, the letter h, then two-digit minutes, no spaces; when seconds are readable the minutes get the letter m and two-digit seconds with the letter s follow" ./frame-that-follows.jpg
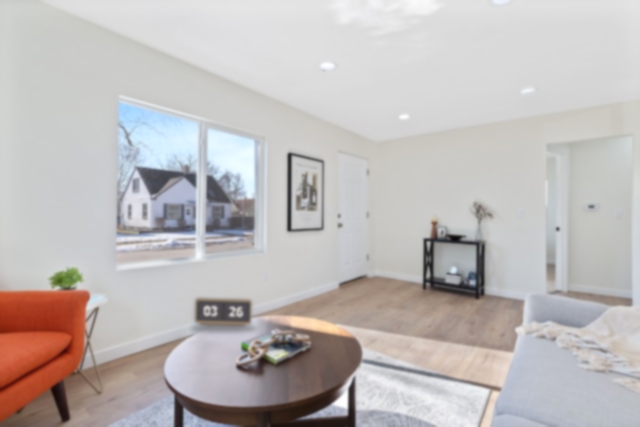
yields 3h26
